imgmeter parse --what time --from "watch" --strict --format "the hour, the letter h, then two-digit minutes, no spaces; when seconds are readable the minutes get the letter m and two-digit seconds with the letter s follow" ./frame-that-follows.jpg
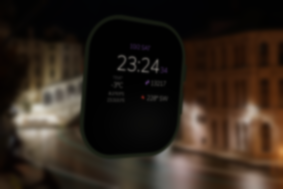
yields 23h24
